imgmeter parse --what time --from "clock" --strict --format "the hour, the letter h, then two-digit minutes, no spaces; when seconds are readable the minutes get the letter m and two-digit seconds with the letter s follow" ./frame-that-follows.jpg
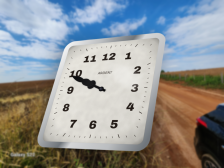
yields 9h49
